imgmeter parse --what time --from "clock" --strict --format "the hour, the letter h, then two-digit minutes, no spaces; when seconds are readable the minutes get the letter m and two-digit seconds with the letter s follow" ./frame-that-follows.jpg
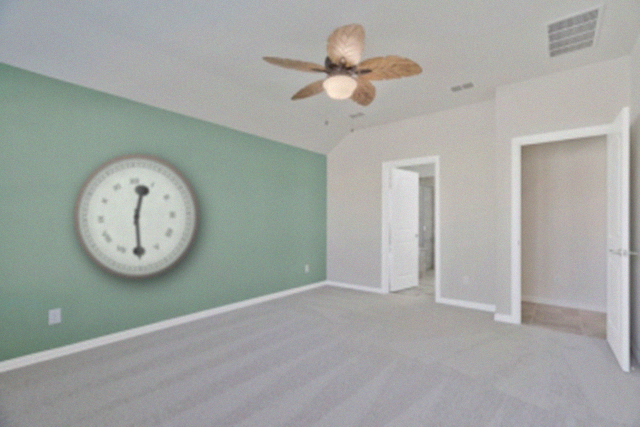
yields 12h30
